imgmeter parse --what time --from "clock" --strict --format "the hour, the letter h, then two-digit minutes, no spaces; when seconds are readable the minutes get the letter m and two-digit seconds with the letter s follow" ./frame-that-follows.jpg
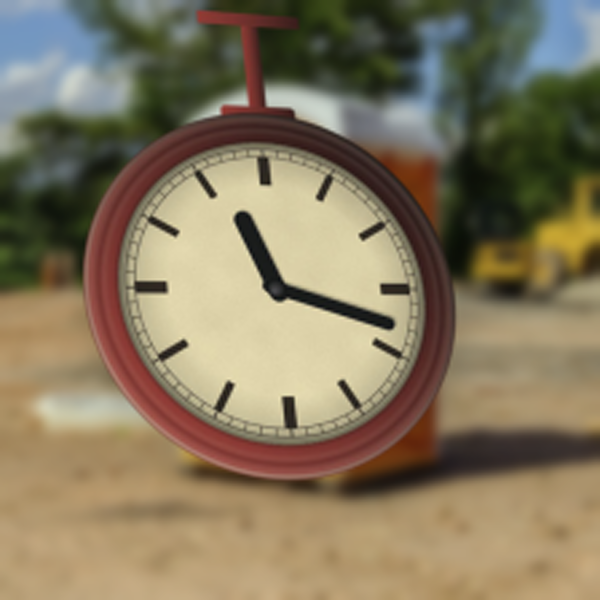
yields 11h18
